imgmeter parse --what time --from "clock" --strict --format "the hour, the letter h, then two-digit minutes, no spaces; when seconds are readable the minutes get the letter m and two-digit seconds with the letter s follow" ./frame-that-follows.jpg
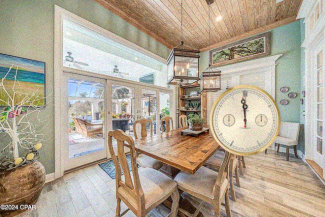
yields 11h59
